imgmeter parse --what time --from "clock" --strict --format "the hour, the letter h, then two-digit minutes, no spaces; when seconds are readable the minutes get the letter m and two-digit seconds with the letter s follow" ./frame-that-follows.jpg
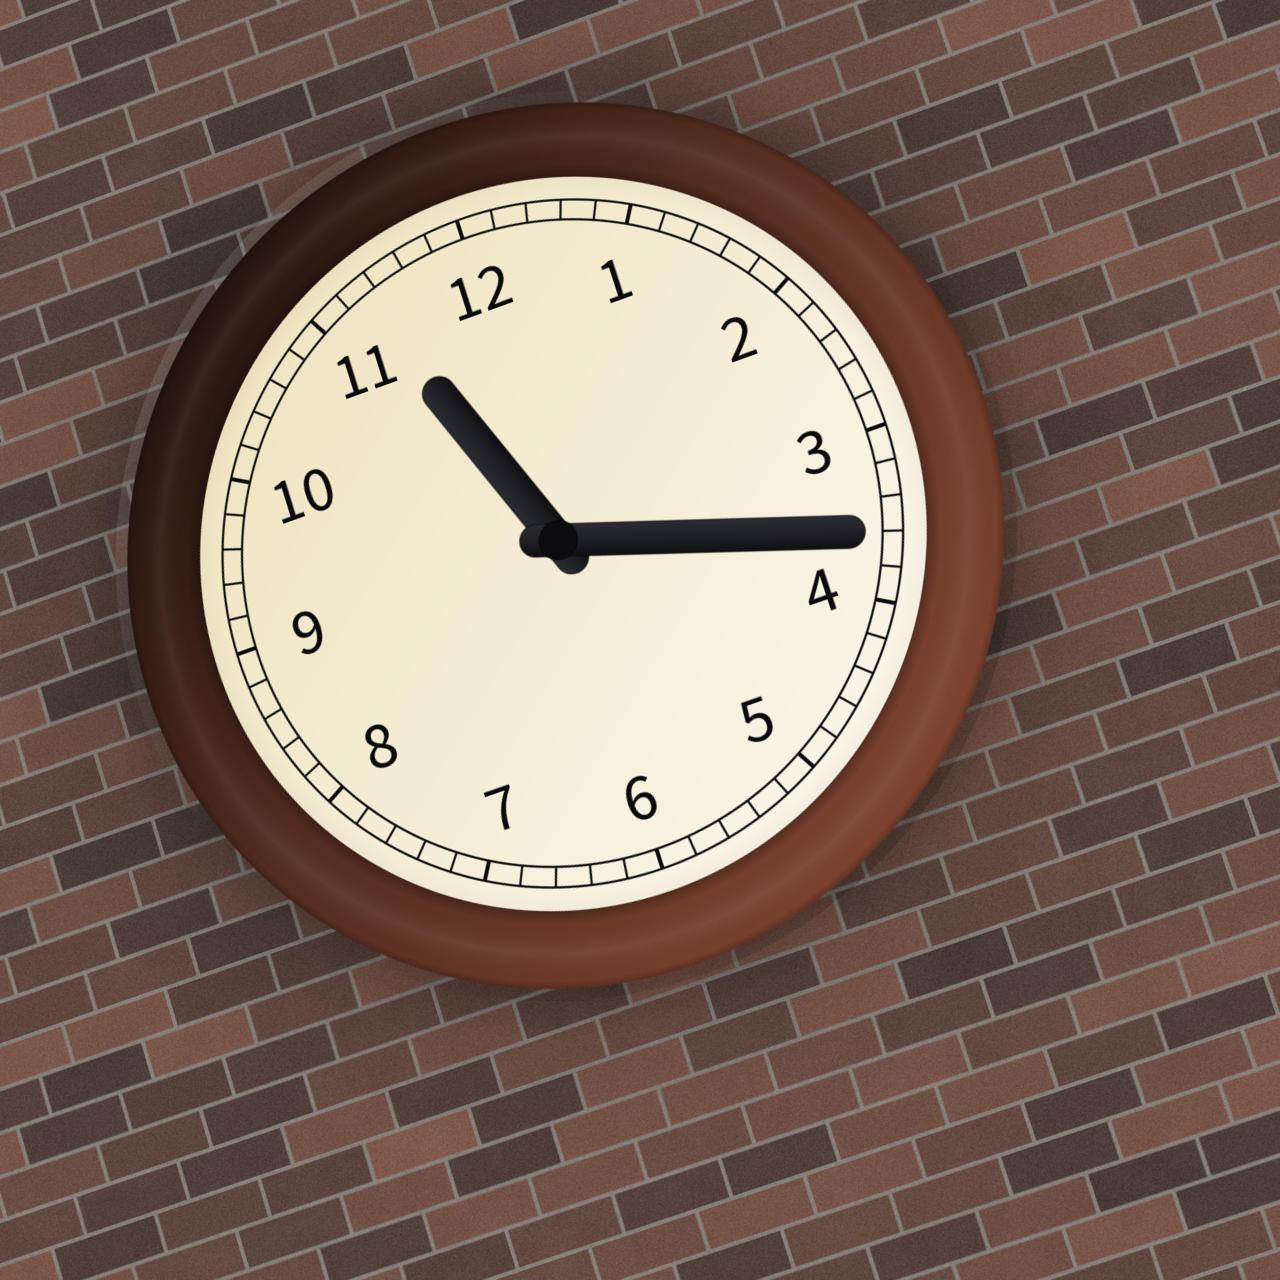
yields 11h18
